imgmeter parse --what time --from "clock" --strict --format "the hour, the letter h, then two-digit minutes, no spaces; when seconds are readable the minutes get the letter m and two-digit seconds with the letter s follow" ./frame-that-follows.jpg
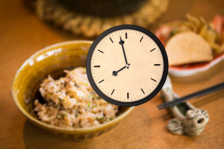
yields 7h58
